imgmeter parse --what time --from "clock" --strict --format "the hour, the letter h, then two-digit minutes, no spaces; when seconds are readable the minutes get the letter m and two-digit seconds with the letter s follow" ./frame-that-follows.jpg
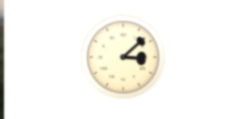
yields 3h08
